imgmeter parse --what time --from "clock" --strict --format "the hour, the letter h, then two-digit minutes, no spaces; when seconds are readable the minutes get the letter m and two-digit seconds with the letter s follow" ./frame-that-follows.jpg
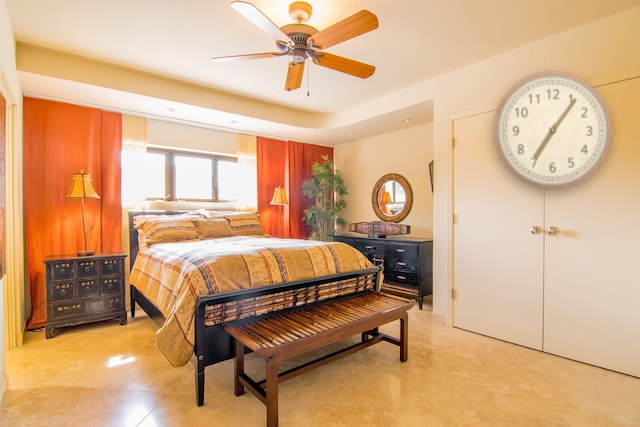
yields 7h06
